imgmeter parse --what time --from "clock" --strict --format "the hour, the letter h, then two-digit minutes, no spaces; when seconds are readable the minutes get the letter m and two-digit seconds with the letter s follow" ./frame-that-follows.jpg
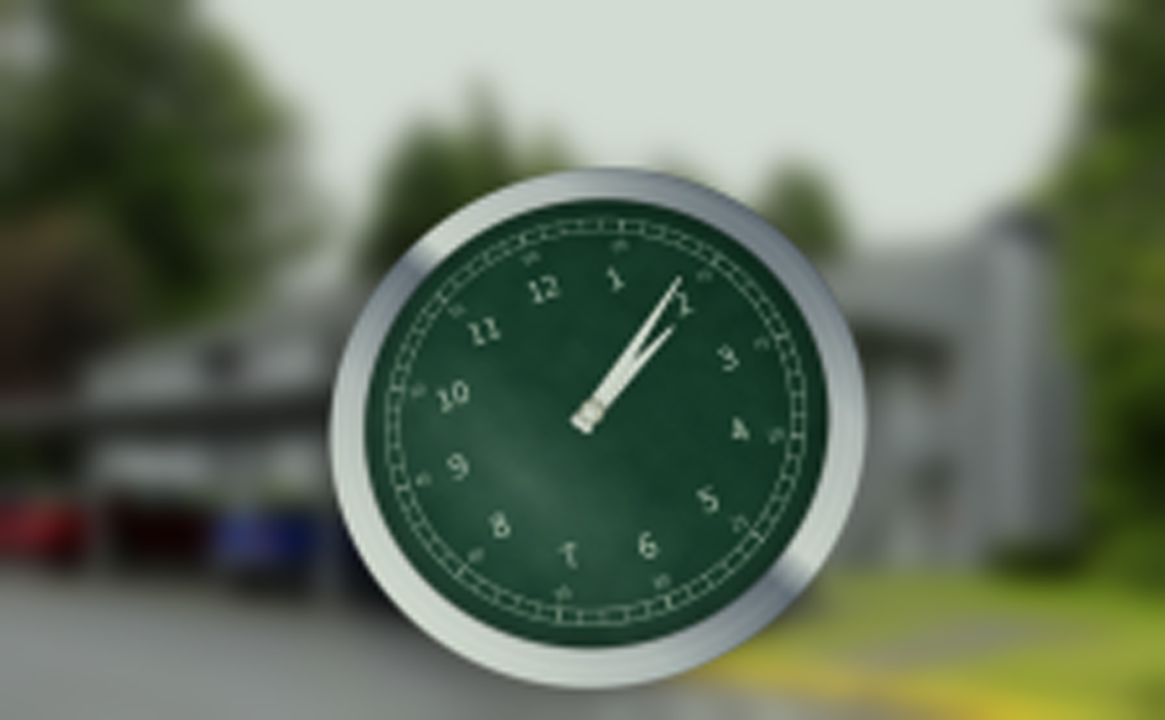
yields 2h09
